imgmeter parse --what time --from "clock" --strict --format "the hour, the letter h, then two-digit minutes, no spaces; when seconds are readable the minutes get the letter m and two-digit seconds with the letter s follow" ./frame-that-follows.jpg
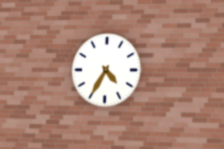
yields 4h35
